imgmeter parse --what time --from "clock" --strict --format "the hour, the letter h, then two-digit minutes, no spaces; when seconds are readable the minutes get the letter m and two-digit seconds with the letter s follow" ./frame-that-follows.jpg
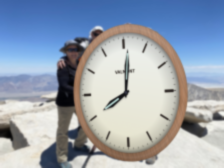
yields 8h01
